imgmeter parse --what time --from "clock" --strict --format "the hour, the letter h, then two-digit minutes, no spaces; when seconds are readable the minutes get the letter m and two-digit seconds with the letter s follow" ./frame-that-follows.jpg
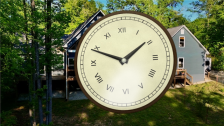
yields 1h49
